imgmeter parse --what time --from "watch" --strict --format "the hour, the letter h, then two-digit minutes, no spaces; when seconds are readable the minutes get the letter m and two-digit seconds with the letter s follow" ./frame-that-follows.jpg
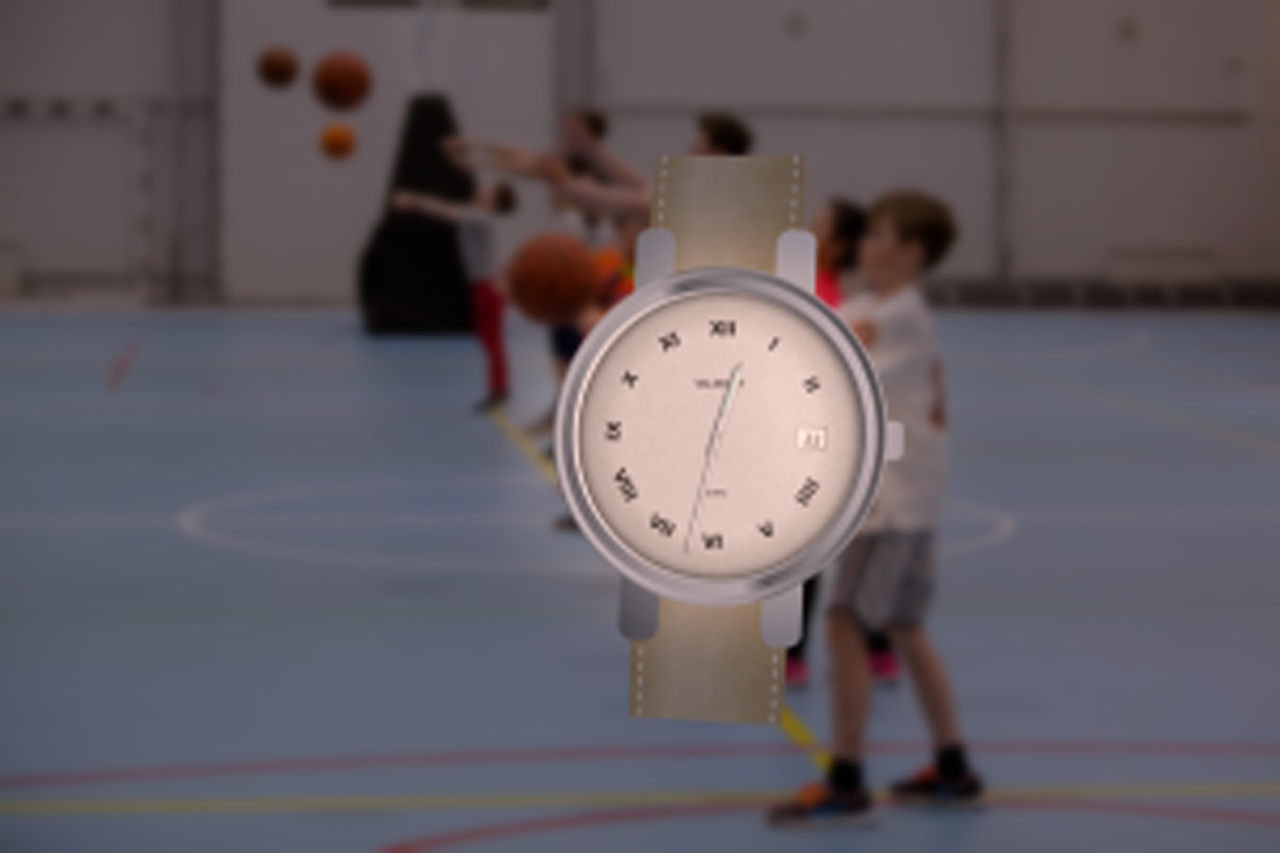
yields 12h32
